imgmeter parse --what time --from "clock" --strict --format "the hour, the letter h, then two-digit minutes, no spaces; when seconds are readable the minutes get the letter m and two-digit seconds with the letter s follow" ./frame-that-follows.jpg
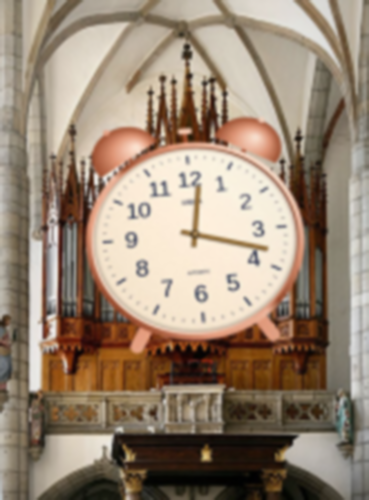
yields 12h18
